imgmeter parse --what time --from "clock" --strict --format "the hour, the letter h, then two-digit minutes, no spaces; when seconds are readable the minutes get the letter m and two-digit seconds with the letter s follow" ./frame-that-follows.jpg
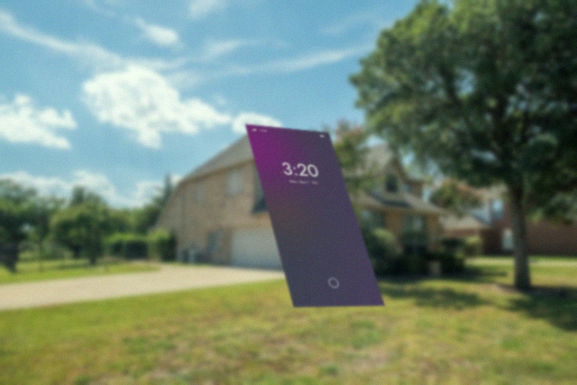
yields 3h20
